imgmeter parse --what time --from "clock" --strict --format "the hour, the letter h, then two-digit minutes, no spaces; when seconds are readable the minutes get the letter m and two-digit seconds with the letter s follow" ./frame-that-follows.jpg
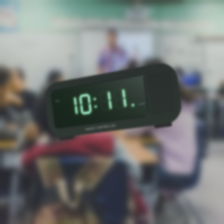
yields 10h11
